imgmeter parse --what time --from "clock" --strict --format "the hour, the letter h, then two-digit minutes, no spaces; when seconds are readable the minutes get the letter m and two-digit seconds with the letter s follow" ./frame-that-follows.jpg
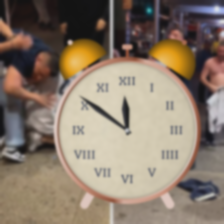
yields 11h51
